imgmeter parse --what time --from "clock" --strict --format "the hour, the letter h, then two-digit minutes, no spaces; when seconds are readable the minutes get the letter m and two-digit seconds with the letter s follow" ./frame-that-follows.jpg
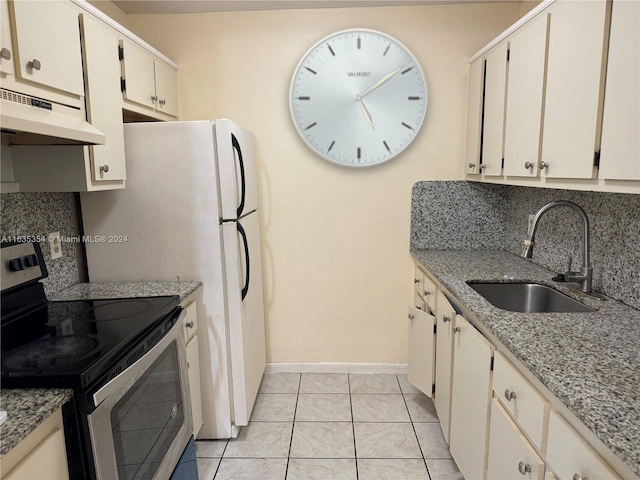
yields 5h09
